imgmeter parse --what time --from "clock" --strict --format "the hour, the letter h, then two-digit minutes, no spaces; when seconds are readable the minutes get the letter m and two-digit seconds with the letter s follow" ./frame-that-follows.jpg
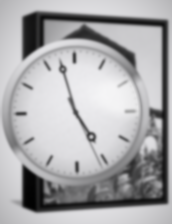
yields 4h57m26s
